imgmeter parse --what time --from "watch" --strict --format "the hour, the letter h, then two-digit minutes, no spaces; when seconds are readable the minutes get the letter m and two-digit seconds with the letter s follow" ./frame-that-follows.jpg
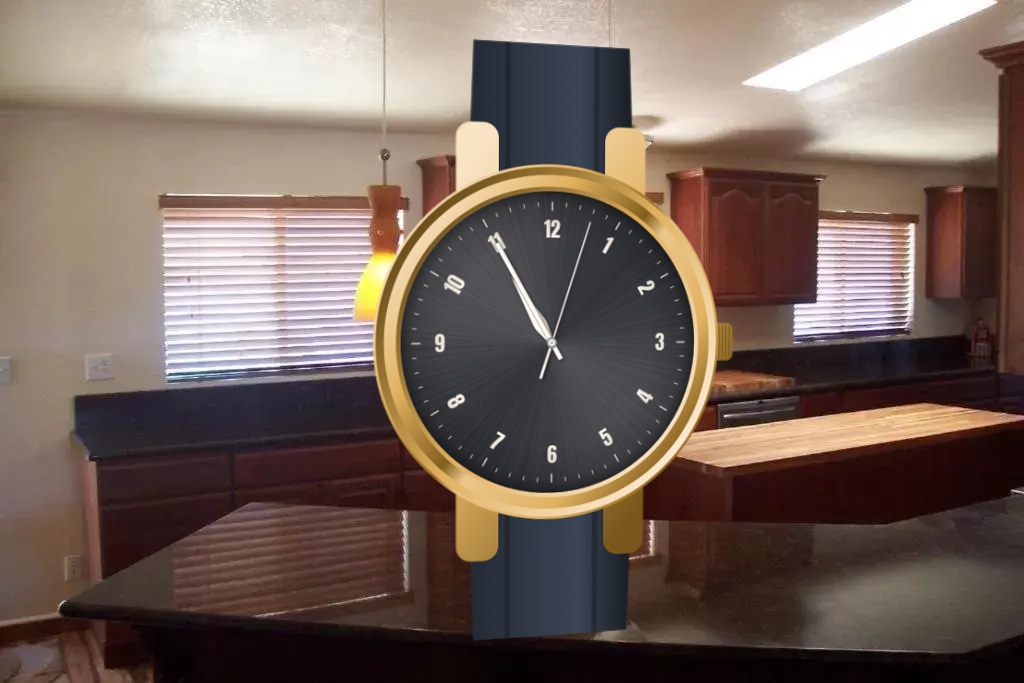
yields 10h55m03s
